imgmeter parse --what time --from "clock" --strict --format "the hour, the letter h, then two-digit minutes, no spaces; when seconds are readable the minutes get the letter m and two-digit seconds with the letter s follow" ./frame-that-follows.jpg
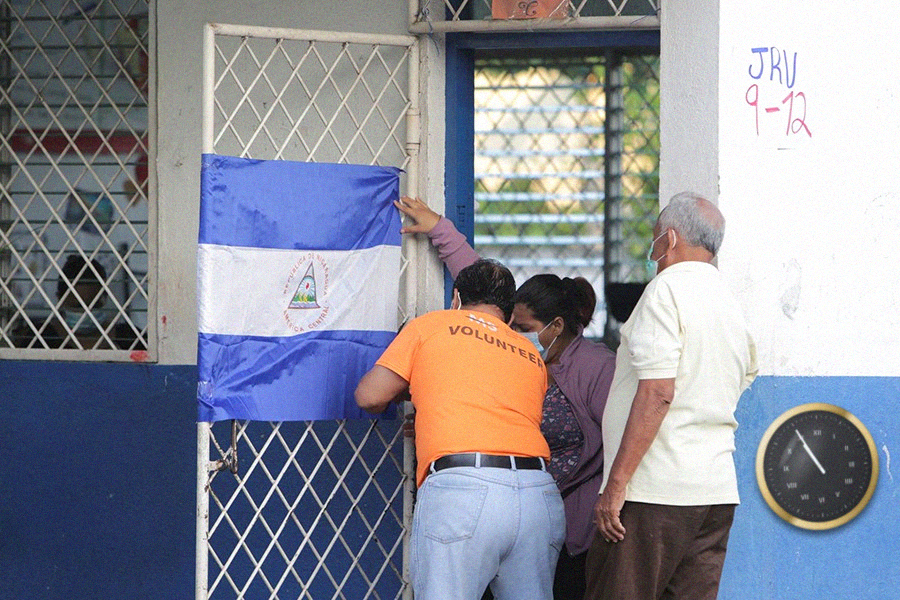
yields 10h55
